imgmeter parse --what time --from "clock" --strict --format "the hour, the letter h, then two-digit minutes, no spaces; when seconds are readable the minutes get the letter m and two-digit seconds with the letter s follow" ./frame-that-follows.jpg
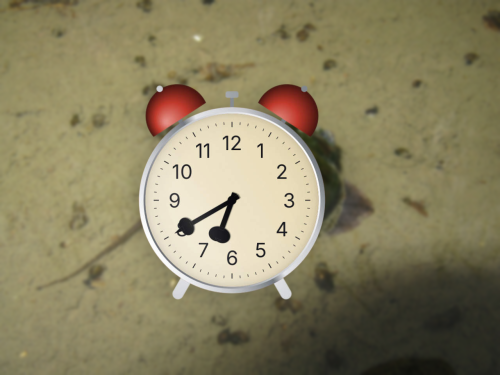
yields 6h40
